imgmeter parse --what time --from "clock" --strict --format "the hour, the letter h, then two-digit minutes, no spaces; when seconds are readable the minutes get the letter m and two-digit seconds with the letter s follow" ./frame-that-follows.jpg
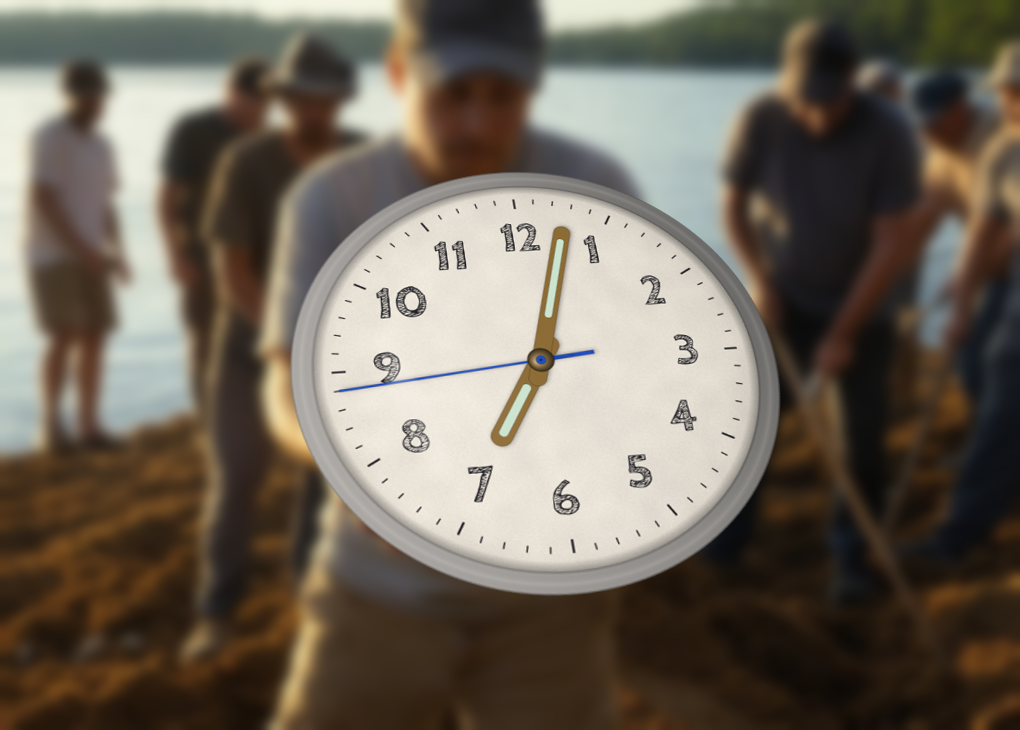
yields 7h02m44s
